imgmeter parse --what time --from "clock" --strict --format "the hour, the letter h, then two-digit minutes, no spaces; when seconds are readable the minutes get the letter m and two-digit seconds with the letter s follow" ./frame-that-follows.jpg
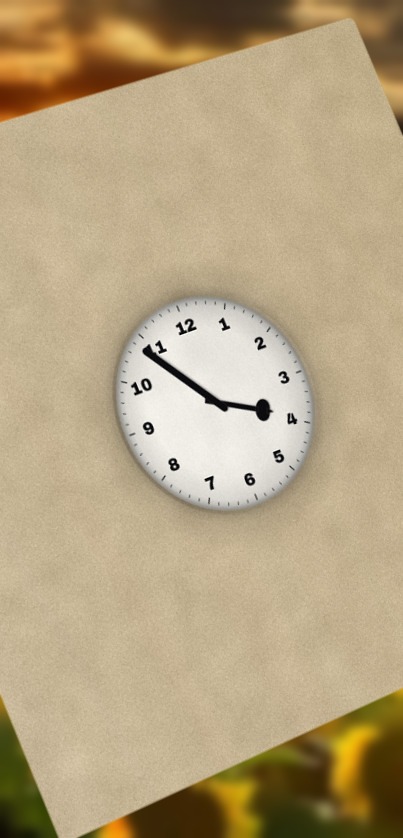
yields 3h54
